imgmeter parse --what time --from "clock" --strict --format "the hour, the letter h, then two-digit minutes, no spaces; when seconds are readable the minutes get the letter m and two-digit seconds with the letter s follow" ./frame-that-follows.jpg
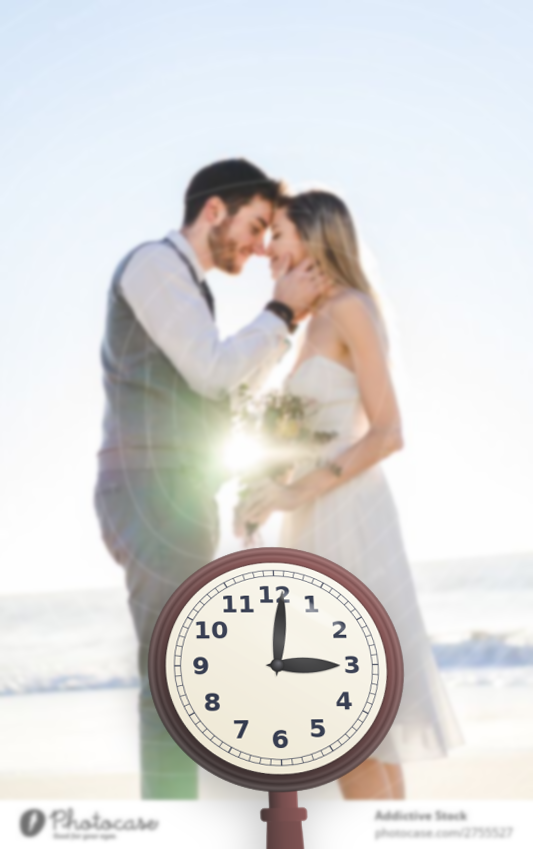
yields 3h01
